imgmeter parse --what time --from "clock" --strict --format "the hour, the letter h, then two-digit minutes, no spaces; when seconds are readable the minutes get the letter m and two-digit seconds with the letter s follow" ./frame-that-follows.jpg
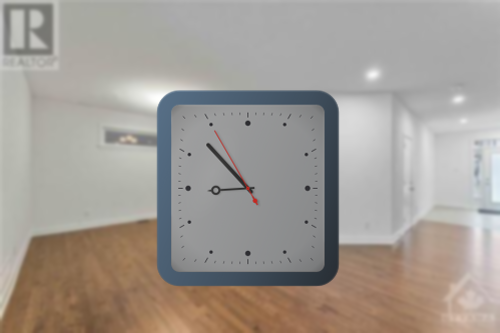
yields 8h52m55s
